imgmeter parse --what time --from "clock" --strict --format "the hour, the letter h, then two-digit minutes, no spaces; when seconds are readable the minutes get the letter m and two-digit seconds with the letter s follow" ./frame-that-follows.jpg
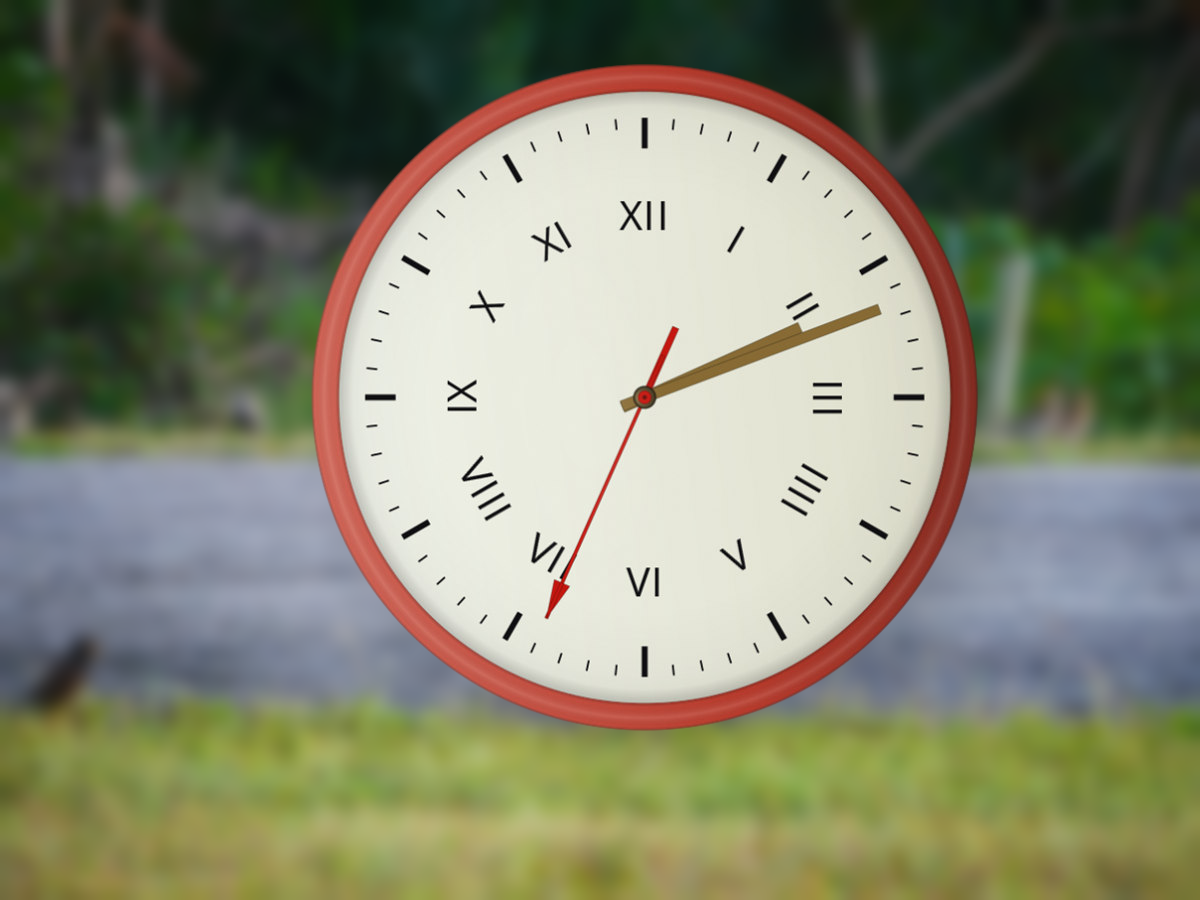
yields 2h11m34s
